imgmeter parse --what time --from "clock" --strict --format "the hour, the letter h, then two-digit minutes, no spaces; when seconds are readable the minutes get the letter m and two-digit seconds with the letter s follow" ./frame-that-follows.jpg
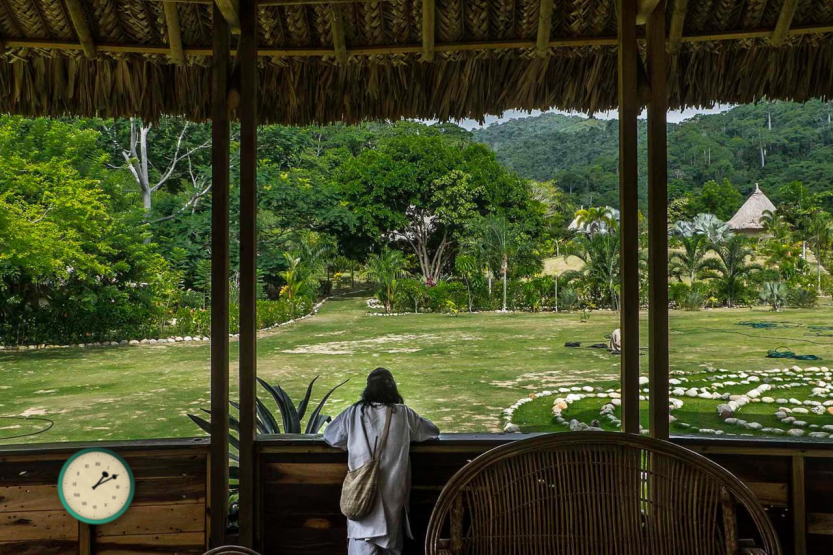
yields 1h10
